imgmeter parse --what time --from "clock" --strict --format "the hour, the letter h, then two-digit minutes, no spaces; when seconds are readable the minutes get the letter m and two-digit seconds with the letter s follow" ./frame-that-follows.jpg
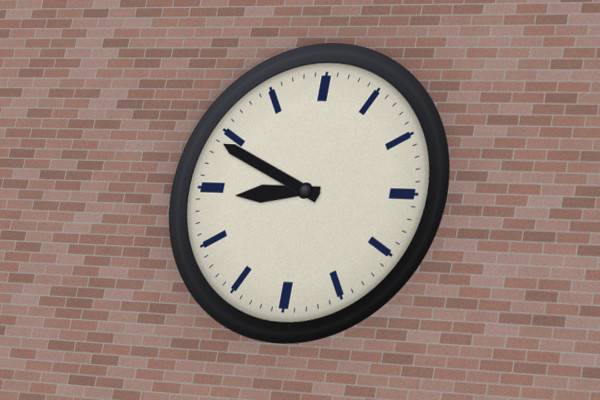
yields 8h49
